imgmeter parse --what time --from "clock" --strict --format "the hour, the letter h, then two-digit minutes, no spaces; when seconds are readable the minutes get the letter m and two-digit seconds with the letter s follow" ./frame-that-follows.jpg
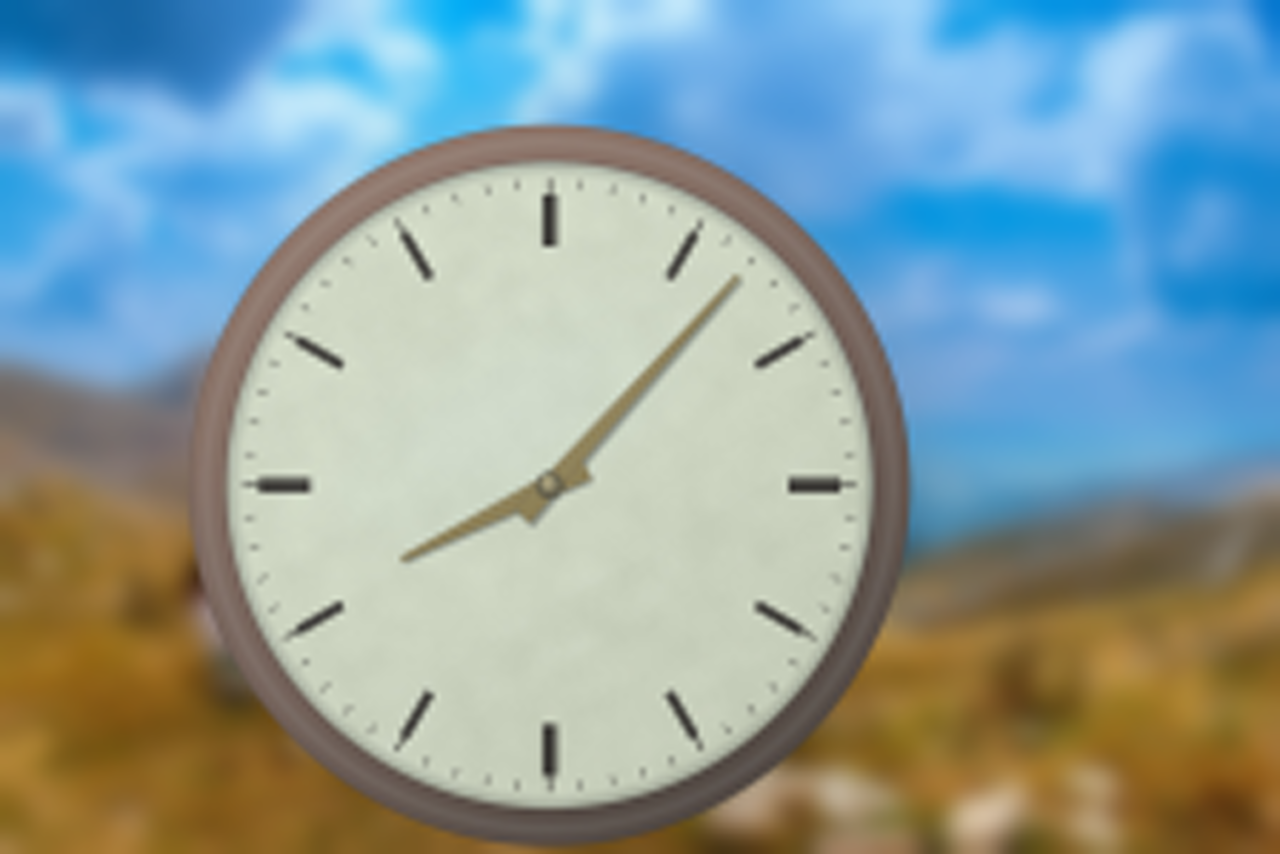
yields 8h07
